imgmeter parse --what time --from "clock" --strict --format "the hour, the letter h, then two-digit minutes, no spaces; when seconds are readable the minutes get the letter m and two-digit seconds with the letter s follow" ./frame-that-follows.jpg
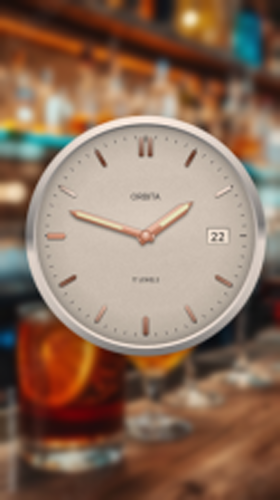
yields 1h48
